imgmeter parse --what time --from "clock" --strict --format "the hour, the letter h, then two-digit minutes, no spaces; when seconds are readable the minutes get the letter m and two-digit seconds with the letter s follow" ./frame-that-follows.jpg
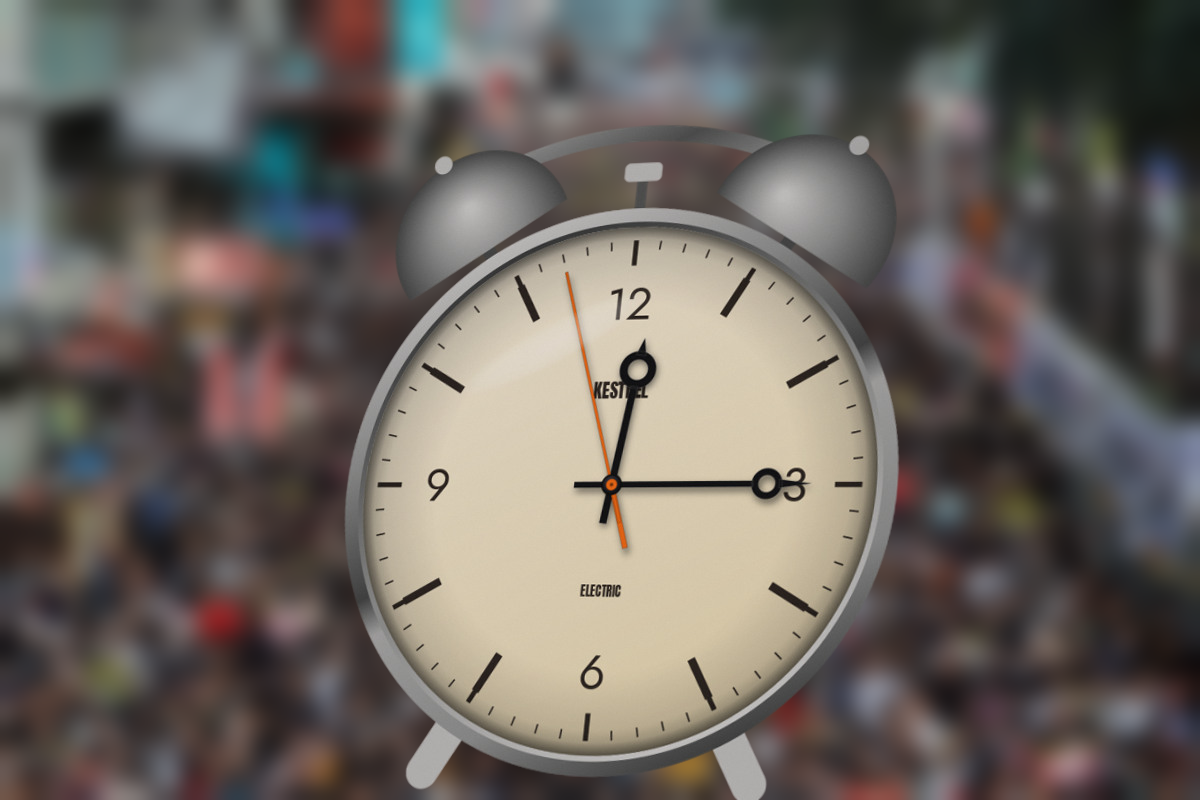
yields 12h14m57s
